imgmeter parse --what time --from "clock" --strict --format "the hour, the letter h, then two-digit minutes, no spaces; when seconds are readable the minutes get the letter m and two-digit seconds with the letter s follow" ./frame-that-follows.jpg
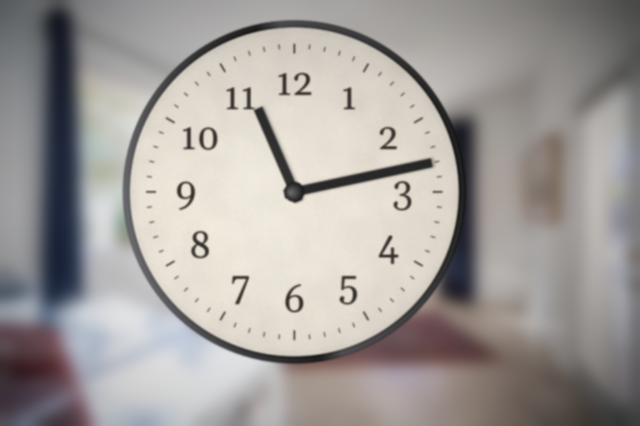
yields 11h13
